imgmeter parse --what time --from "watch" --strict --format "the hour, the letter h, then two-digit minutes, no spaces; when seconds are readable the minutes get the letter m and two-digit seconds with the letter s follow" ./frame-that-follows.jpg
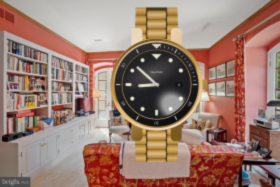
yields 8h52
